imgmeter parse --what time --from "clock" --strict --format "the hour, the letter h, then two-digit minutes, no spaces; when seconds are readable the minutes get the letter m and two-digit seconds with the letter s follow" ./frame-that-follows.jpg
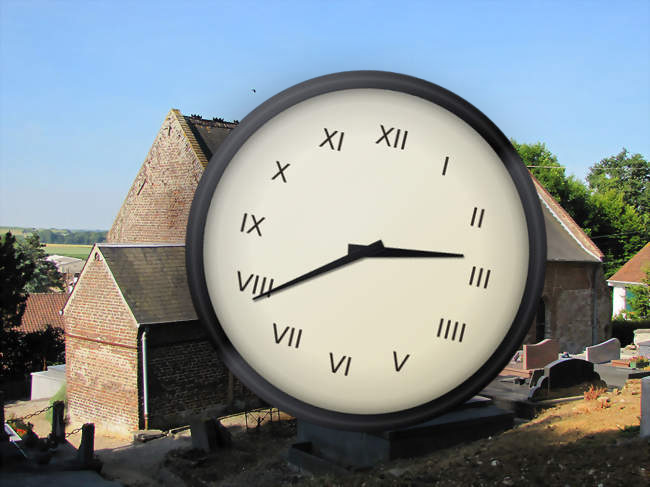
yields 2h39
